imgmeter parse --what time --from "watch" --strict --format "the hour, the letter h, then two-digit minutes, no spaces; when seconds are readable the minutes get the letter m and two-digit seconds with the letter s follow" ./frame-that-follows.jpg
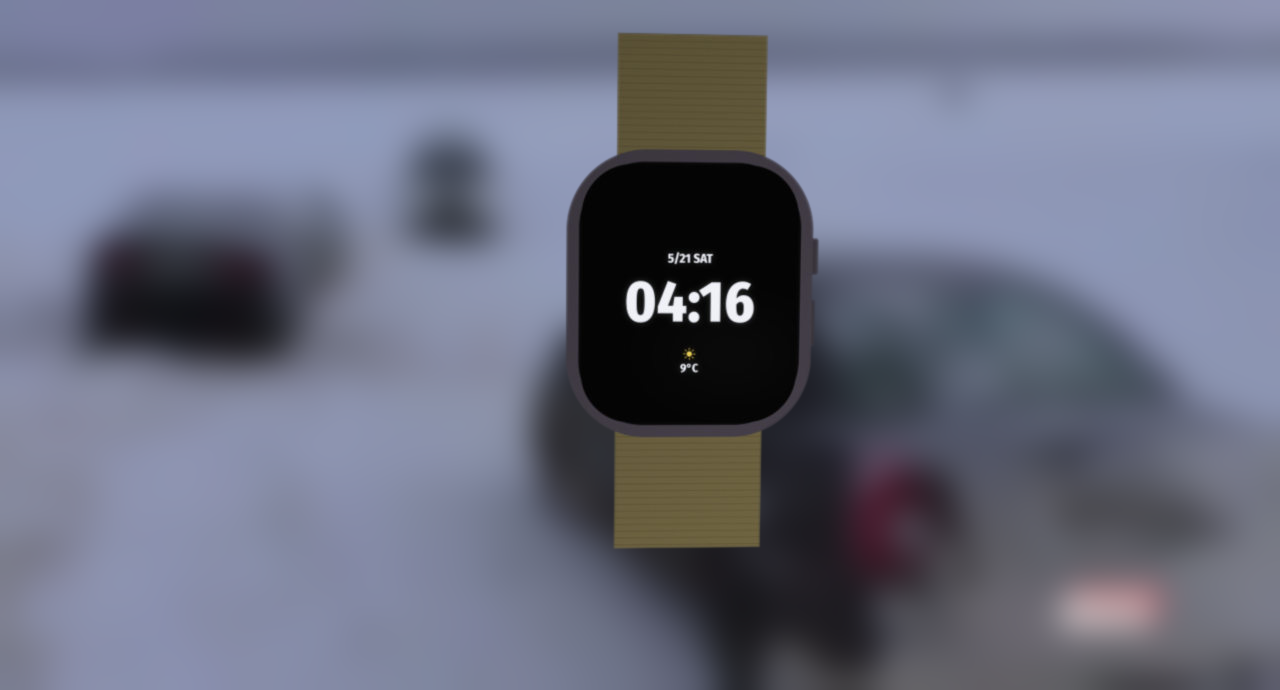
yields 4h16
